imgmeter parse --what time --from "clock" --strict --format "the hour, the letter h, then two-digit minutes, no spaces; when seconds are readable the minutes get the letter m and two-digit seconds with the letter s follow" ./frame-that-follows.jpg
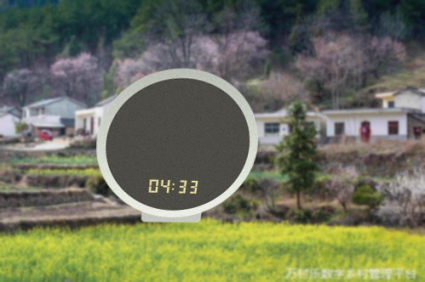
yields 4h33
